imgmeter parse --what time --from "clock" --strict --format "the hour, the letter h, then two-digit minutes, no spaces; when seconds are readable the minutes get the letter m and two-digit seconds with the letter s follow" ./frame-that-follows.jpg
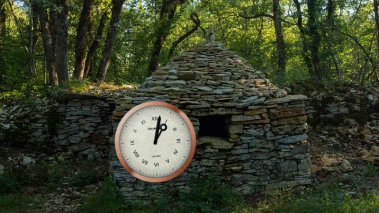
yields 1h02
